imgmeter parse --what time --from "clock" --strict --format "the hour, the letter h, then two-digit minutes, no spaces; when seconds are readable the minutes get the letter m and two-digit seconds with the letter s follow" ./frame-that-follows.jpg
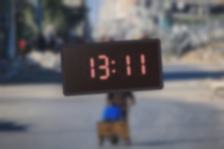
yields 13h11
